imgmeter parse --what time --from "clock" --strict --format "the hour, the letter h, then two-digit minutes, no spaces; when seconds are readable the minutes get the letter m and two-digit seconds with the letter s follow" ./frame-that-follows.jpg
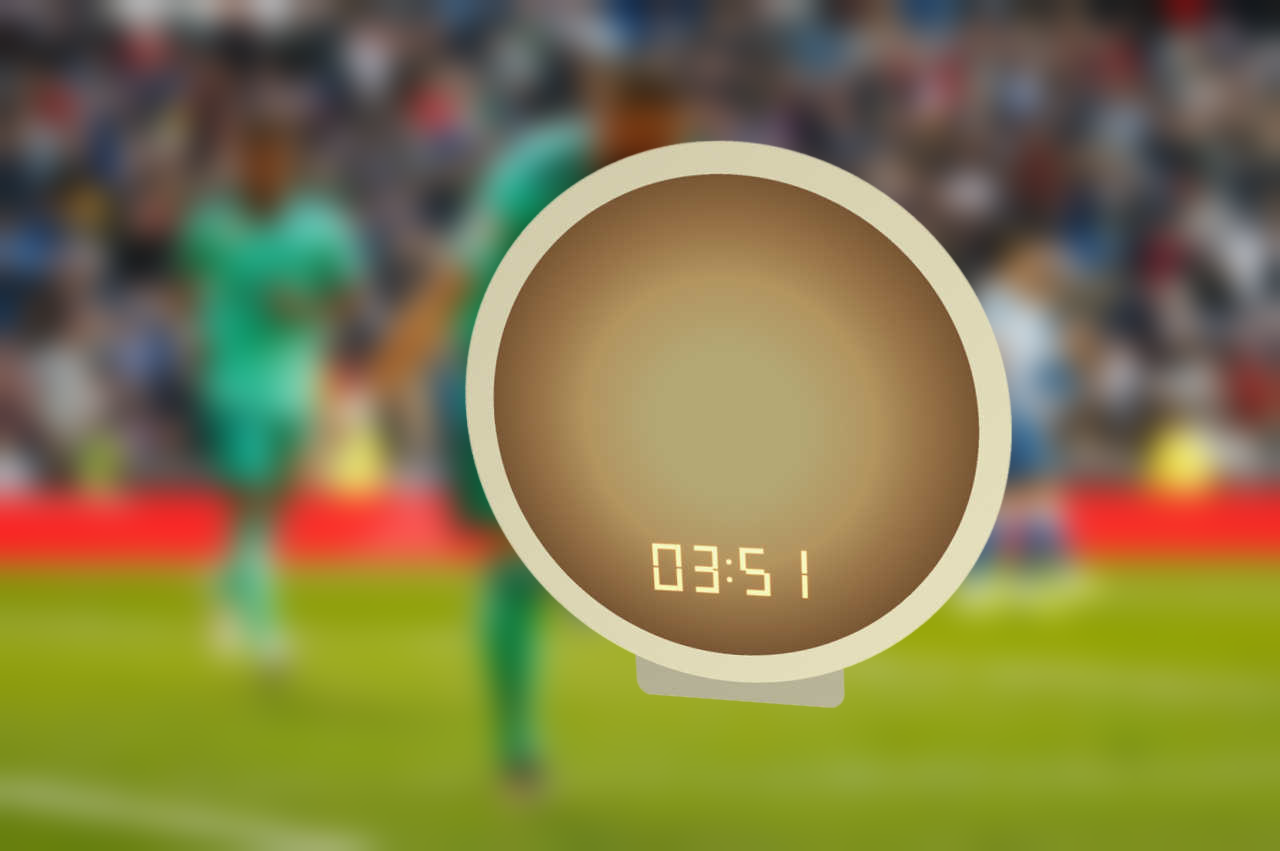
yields 3h51
